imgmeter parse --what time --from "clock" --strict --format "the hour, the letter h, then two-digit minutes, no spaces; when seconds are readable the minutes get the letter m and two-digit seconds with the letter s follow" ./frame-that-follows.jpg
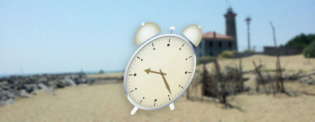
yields 9h24
